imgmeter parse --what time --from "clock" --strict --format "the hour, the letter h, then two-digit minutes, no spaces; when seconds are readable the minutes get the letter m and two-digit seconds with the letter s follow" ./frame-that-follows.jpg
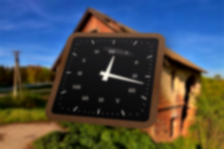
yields 12h17
